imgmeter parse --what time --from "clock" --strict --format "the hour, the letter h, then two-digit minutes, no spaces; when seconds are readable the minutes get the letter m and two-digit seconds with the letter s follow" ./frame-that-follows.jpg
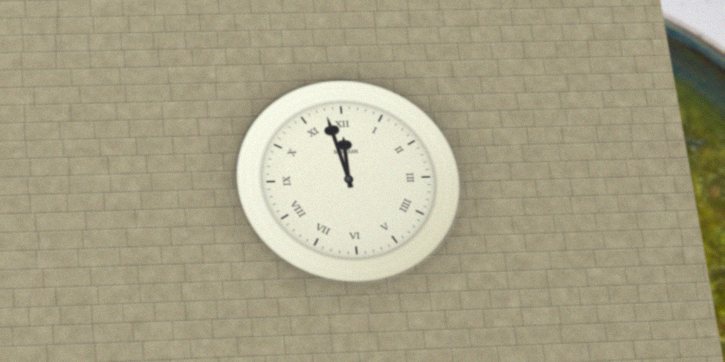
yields 11h58
